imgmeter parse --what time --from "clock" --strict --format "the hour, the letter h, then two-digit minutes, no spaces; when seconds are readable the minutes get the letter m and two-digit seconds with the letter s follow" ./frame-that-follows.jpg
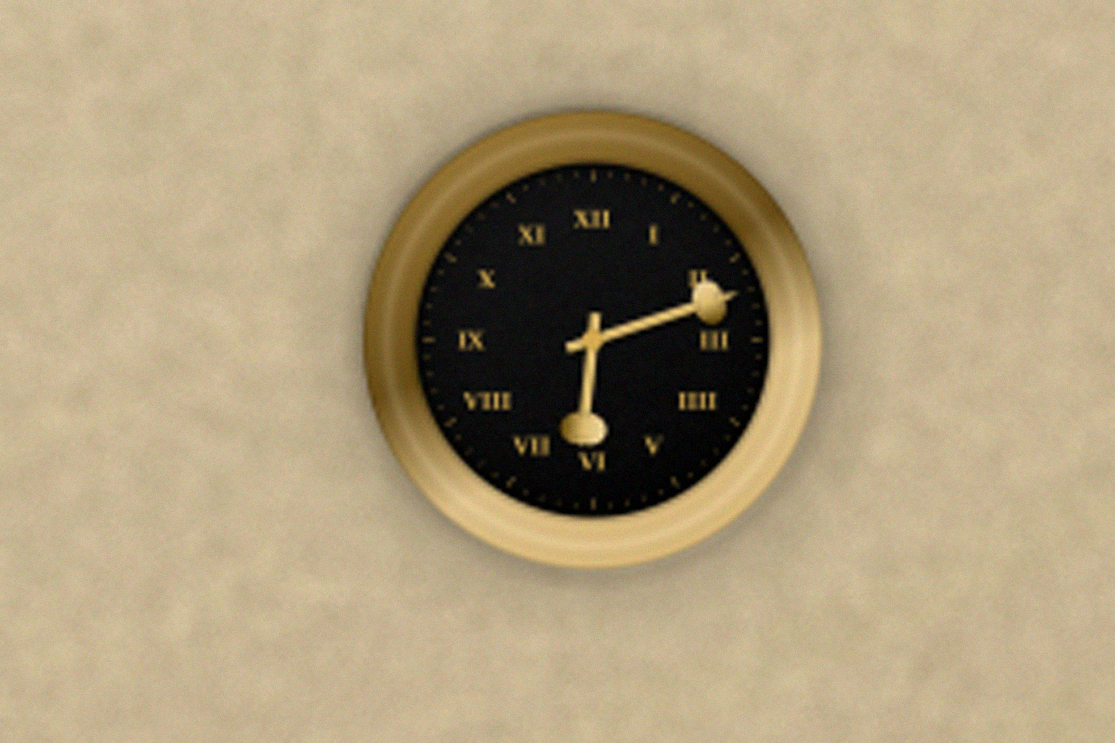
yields 6h12
